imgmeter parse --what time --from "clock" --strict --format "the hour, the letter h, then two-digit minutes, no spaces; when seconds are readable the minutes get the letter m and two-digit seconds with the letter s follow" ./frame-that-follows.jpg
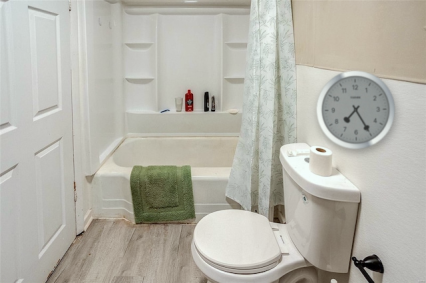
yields 7h25
